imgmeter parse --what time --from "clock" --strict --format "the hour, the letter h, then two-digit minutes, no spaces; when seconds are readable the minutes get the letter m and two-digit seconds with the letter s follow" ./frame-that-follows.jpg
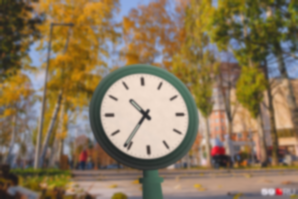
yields 10h36
